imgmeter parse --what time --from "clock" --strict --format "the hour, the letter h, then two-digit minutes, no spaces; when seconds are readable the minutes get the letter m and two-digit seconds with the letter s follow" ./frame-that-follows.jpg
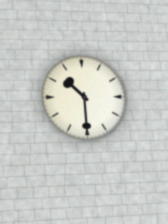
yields 10h30
